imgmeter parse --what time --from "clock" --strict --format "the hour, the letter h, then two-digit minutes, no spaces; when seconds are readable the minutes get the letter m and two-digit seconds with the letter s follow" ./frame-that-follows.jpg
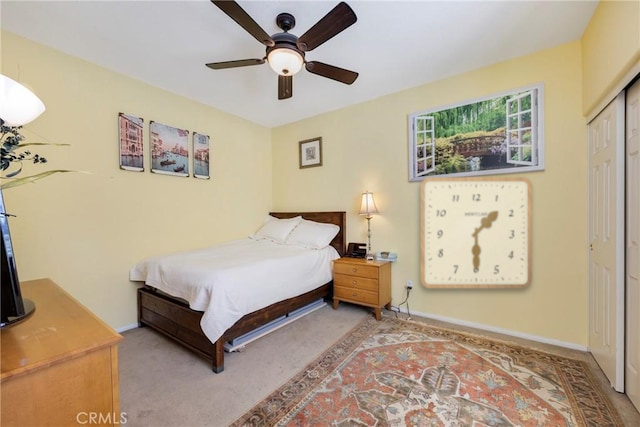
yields 1h30
